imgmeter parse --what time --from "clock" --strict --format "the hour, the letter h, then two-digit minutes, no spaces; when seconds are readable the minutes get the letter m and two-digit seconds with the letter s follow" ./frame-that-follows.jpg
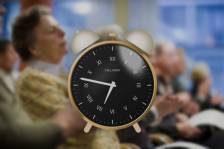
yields 6h47
